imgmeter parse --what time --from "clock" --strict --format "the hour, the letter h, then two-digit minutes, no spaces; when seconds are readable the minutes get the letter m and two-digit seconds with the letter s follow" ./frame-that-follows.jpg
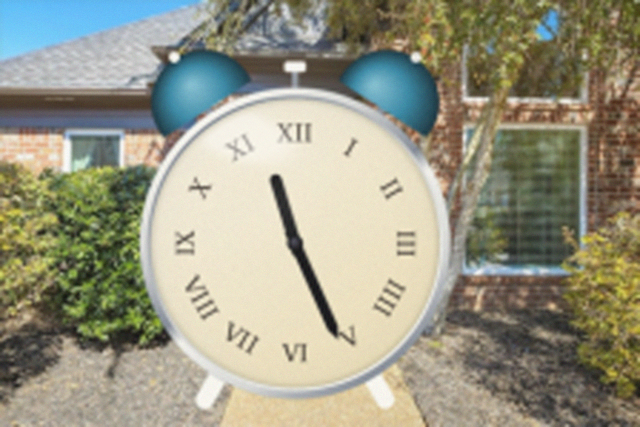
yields 11h26
